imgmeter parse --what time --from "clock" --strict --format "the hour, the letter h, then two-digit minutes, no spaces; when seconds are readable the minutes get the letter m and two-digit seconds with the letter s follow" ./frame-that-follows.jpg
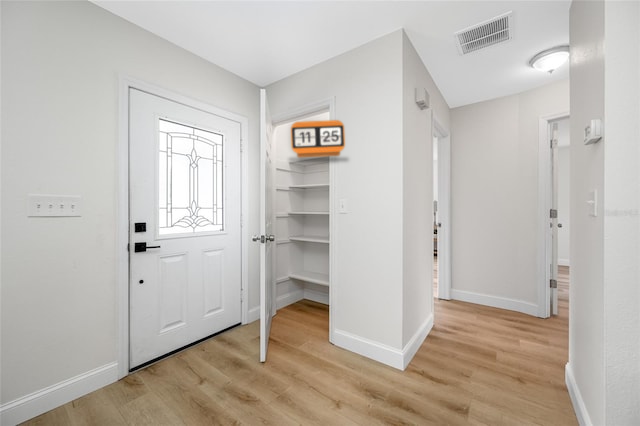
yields 11h25
